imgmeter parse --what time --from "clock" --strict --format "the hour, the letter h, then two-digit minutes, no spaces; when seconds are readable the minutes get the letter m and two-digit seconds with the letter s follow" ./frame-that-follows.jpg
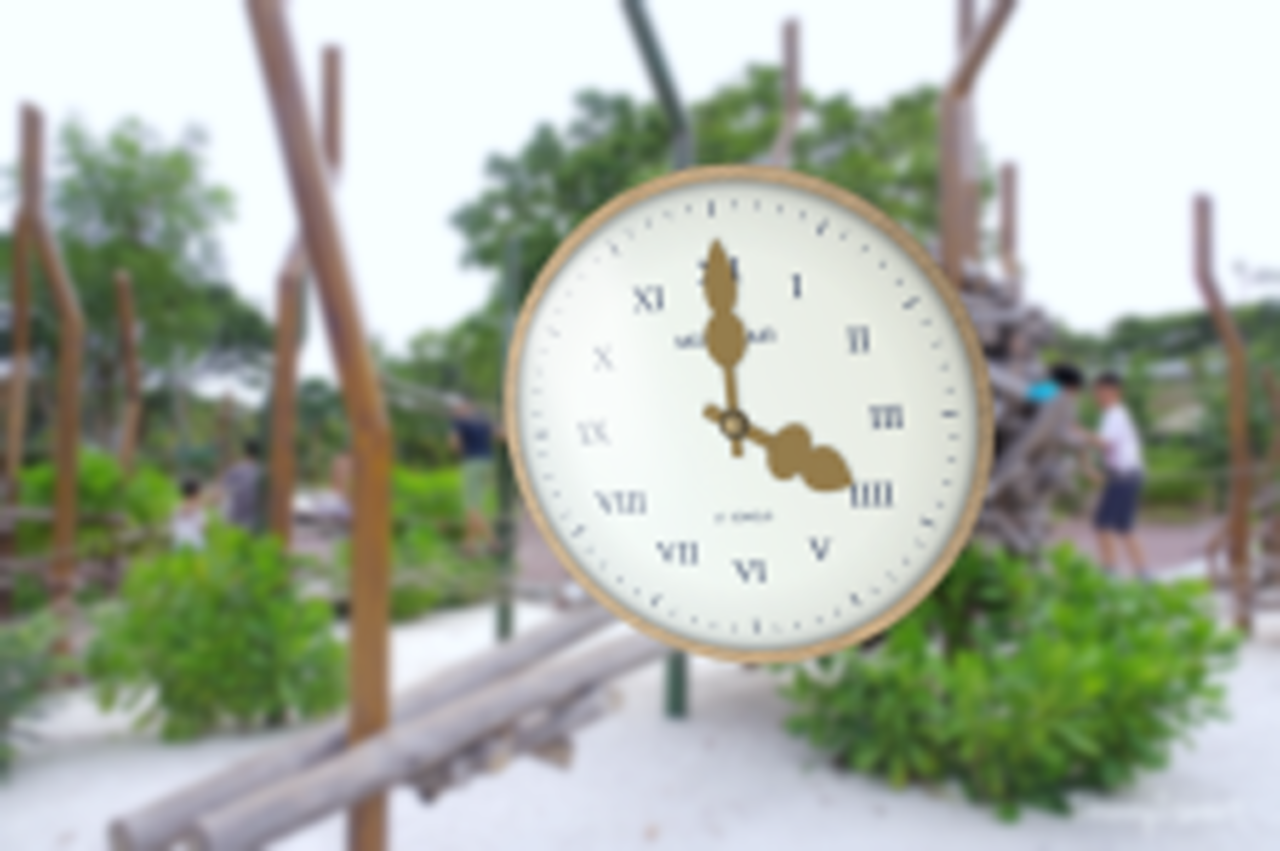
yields 4h00
